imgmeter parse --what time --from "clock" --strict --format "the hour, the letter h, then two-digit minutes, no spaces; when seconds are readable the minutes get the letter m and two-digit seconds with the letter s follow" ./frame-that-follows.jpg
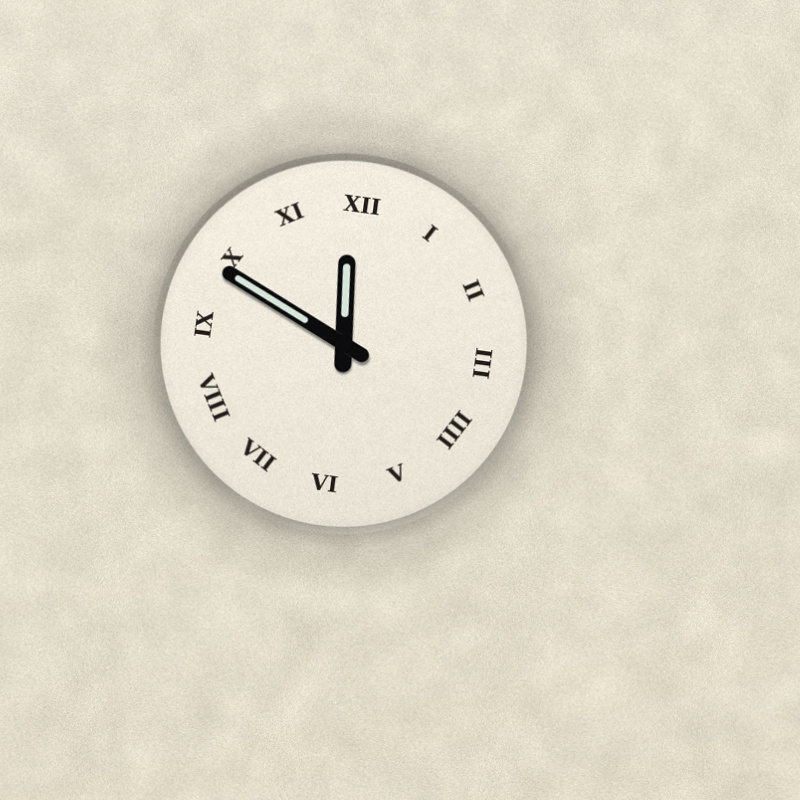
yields 11h49
